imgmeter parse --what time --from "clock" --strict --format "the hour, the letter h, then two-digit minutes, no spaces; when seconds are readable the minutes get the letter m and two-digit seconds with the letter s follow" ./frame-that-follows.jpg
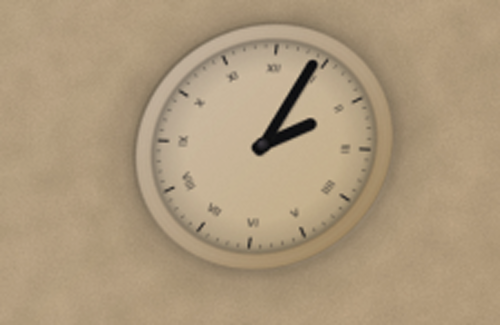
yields 2h04
